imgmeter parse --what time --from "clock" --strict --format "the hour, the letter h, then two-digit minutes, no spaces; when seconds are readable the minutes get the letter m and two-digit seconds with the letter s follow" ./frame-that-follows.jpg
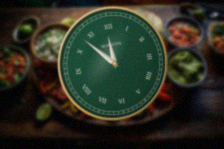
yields 11h53
